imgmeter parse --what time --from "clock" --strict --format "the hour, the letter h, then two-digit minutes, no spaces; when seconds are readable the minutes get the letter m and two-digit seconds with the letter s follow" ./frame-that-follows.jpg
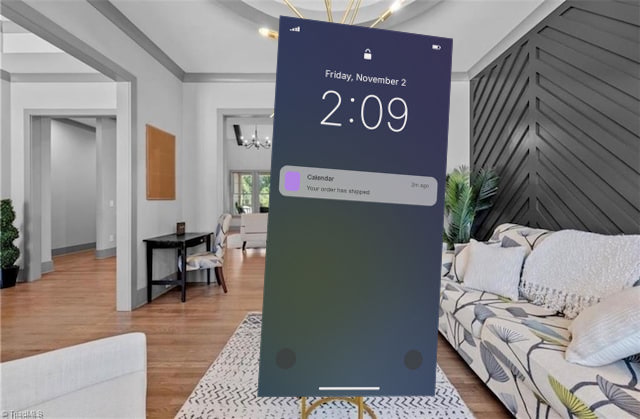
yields 2h09
